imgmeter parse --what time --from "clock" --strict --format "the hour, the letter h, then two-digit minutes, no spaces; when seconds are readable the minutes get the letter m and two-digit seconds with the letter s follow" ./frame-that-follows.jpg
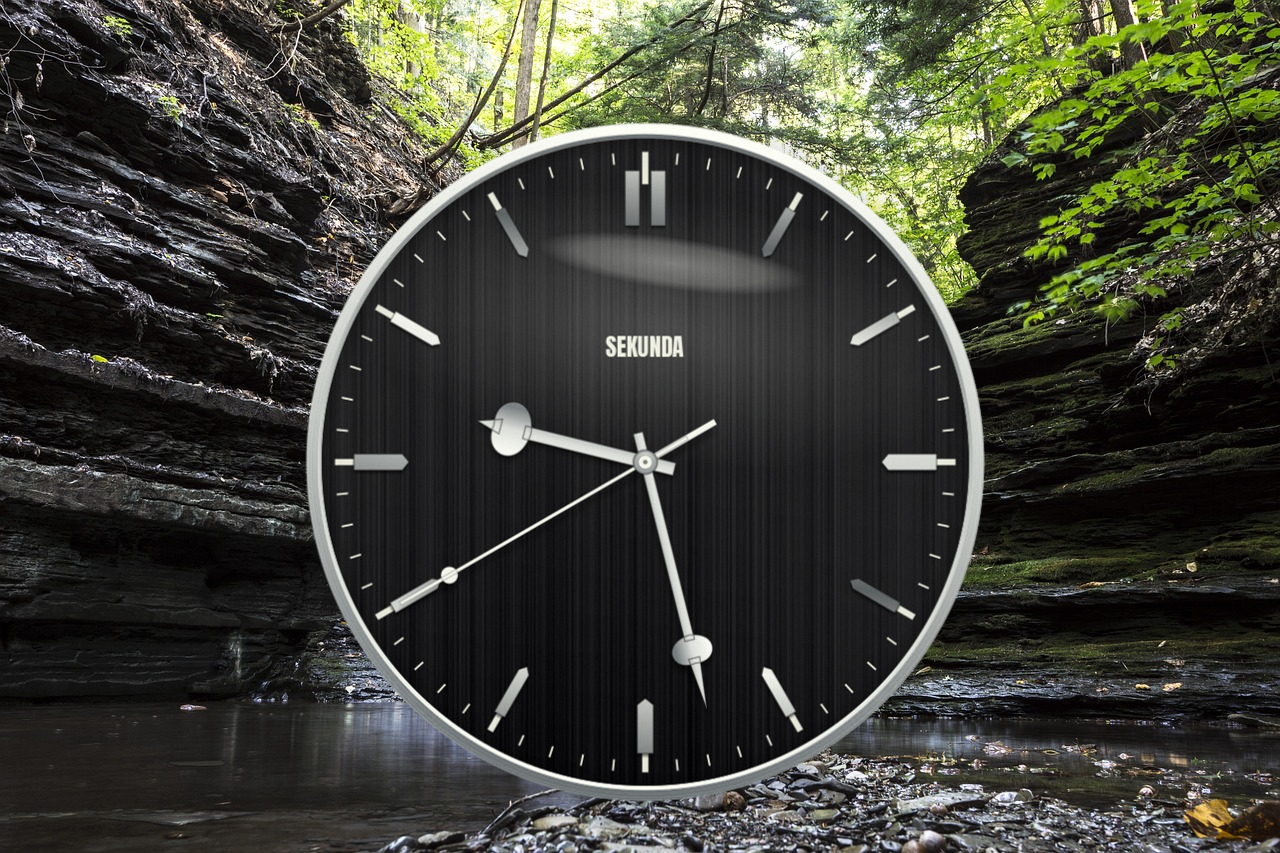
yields 9h27m40s
